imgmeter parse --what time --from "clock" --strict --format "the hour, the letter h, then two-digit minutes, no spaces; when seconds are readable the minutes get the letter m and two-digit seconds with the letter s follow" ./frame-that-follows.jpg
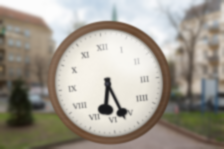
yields 6h27
